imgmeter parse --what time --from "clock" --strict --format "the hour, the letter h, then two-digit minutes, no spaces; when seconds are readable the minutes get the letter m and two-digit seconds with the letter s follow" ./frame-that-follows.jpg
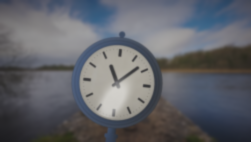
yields 11h08
